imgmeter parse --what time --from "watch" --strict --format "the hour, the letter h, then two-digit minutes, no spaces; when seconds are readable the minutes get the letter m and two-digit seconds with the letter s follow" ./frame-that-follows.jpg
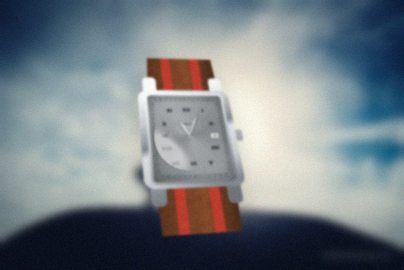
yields 11h04
